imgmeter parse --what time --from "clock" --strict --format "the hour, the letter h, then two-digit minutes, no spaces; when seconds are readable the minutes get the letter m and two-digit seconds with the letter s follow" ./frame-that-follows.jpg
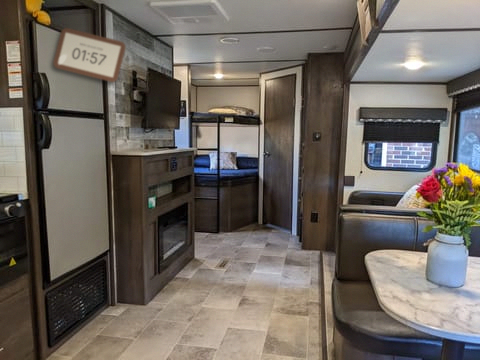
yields 1h57
